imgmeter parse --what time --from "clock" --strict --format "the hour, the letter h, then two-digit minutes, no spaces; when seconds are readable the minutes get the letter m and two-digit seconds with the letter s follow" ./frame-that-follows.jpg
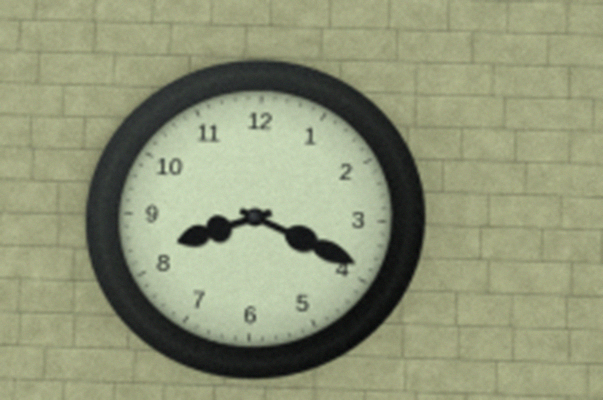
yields 8h19
